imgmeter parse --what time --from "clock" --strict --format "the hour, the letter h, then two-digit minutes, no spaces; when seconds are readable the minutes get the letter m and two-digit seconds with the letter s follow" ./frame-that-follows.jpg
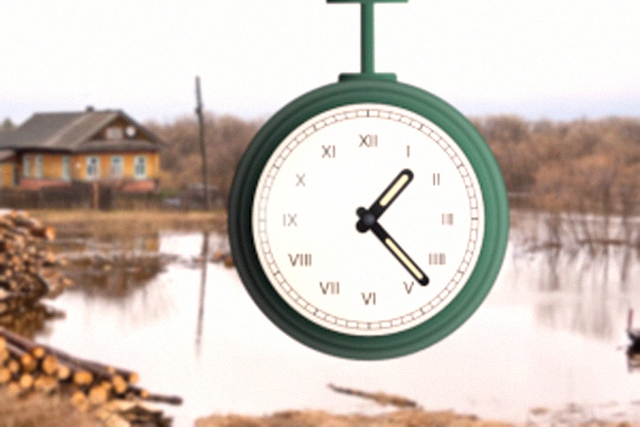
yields 1h23
